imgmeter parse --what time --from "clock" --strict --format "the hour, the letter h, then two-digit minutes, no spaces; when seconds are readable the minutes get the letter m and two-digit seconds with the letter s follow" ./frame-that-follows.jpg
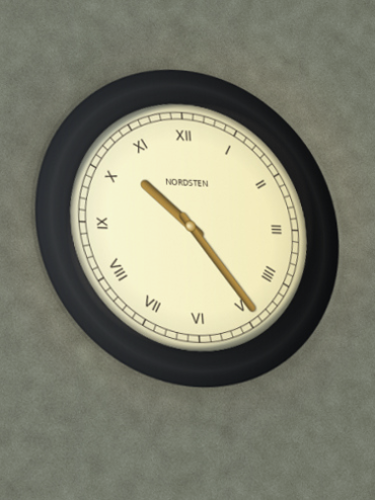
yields 10h24
